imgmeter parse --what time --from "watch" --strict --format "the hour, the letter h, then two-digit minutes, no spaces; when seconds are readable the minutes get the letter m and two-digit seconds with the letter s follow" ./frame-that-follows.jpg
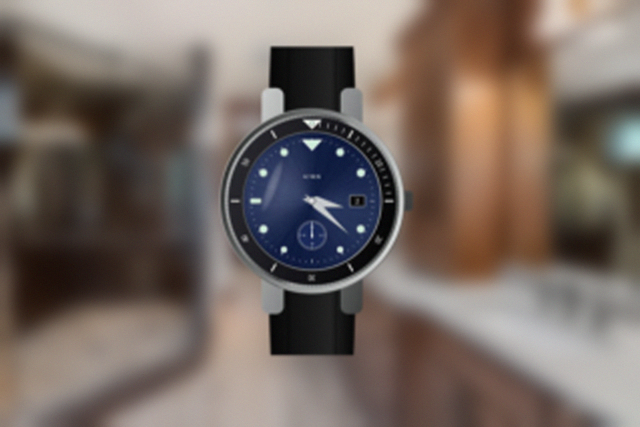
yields 3h22
